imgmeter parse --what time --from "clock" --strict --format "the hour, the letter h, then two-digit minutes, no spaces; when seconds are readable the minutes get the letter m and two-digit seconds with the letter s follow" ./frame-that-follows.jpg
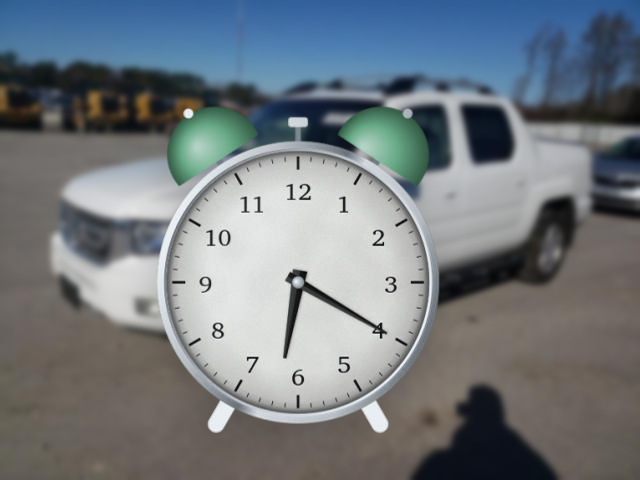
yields 6h20
